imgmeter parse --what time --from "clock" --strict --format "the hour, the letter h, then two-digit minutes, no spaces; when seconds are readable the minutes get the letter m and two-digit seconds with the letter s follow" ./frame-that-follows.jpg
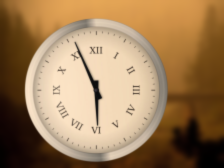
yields 5h56
